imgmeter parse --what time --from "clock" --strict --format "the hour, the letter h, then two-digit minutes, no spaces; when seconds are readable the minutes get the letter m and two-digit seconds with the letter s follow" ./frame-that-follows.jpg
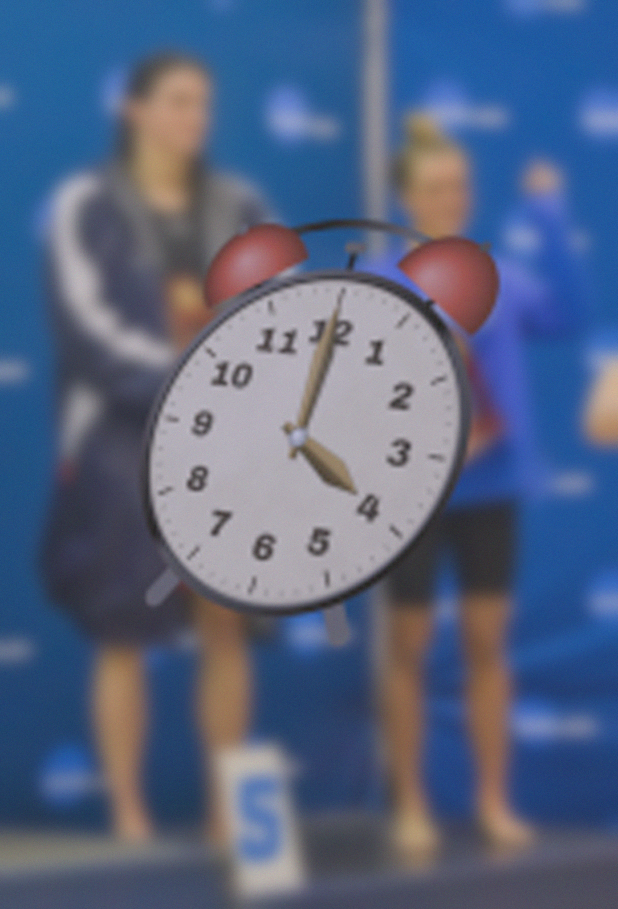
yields 4h00
